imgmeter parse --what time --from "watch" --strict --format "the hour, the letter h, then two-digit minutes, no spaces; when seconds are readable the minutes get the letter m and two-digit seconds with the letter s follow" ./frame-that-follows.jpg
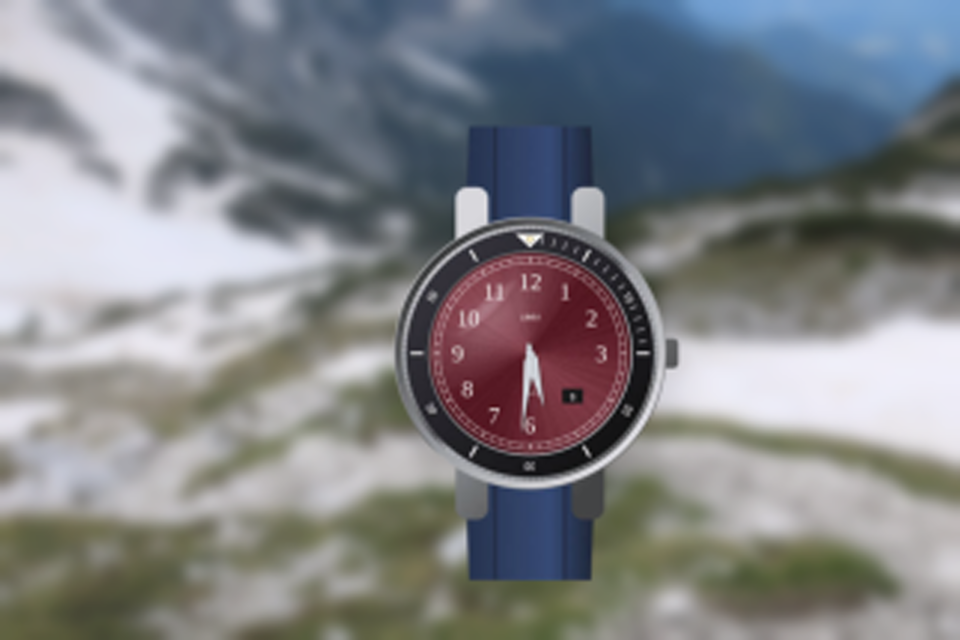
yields 5h31
